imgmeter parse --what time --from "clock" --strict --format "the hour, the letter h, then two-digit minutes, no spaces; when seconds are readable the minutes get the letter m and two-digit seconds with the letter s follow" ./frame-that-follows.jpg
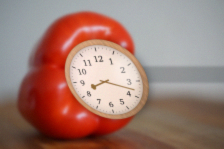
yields 8h18
